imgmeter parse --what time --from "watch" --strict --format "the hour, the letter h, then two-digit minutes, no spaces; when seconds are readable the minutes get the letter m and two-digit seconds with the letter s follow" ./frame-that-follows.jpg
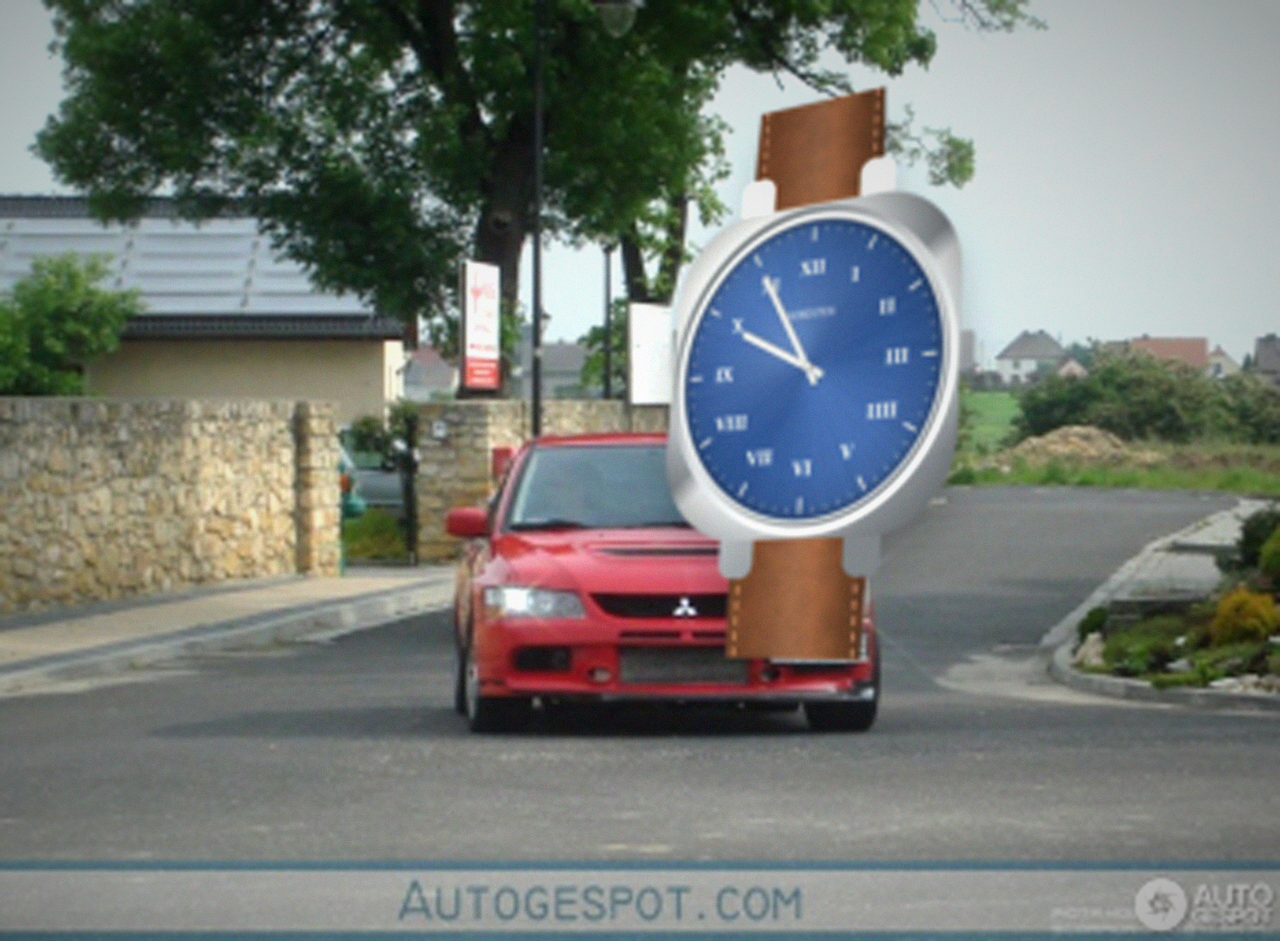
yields 9h55
